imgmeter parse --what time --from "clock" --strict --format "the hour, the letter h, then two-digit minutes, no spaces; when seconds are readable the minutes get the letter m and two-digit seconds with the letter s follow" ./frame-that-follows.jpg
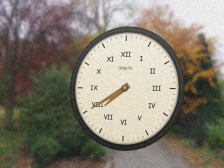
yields 7h40
